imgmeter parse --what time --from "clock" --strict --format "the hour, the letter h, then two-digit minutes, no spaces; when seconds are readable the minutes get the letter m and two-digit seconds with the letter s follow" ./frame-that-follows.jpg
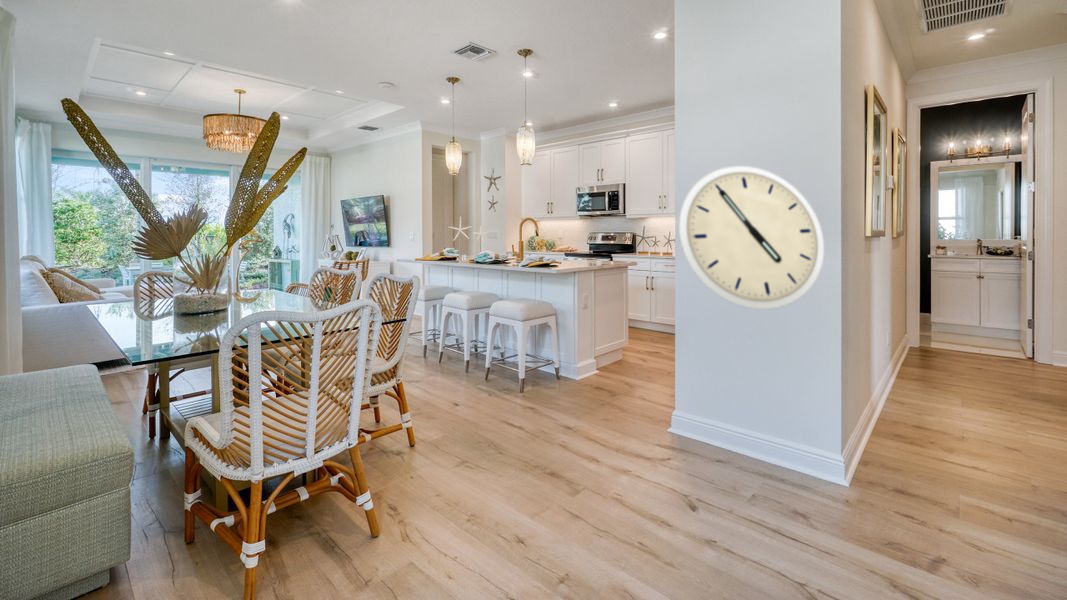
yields 4h55
